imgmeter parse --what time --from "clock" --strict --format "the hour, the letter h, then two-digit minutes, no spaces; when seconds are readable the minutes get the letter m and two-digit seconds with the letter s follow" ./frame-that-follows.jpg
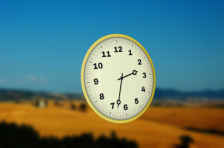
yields 2h33
